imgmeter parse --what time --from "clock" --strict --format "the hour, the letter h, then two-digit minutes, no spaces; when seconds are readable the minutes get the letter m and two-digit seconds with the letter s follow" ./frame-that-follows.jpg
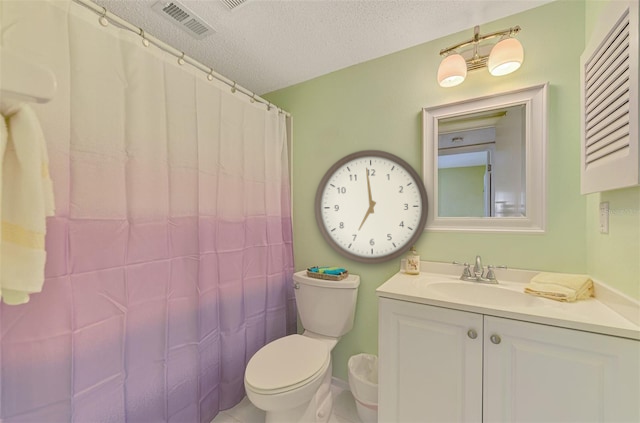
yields 6h59
